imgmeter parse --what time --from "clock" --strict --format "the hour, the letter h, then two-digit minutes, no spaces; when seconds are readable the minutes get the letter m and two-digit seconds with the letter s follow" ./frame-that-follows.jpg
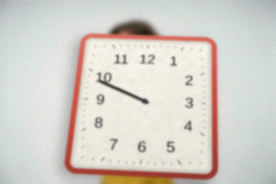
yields 9h49
